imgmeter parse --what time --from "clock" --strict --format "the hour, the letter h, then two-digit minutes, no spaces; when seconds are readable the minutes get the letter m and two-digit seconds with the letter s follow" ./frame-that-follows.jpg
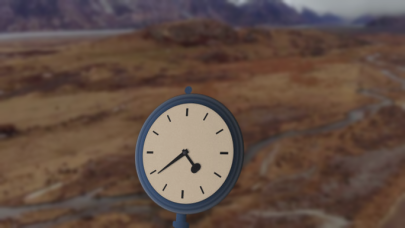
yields 4h39
